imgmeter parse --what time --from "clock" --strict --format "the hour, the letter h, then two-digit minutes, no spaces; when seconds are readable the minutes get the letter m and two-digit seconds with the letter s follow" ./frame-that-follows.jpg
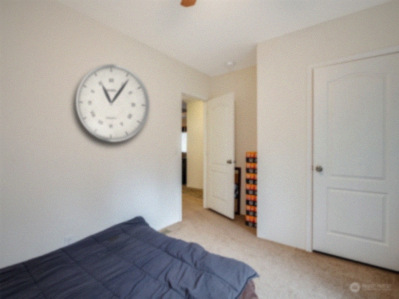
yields 11h06
